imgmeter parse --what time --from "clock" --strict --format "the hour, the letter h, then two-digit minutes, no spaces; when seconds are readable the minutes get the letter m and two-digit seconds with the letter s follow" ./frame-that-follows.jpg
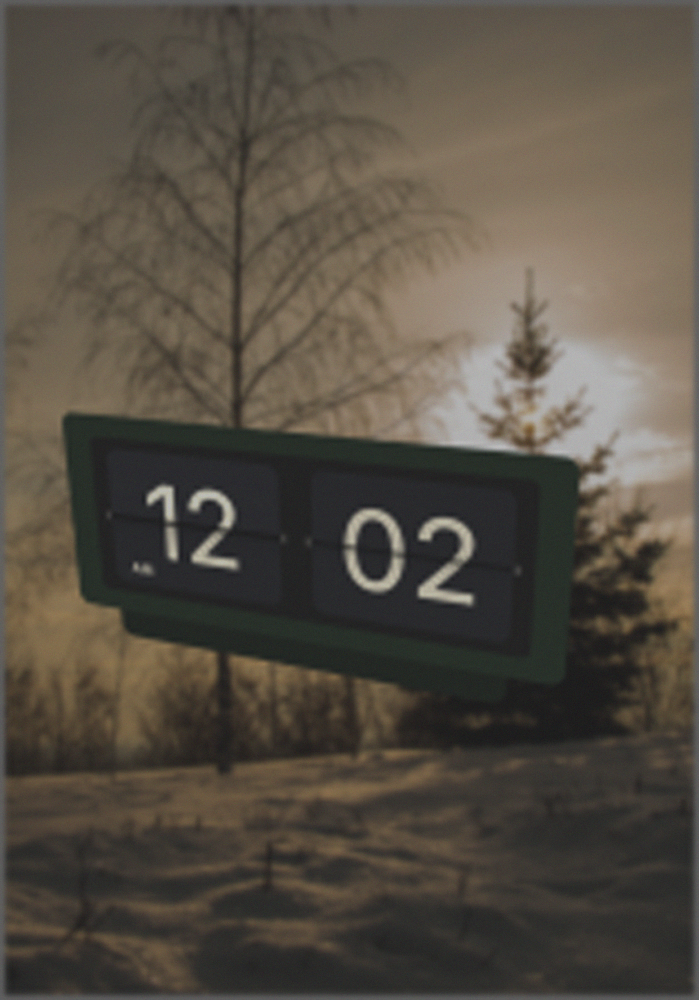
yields 12h02
